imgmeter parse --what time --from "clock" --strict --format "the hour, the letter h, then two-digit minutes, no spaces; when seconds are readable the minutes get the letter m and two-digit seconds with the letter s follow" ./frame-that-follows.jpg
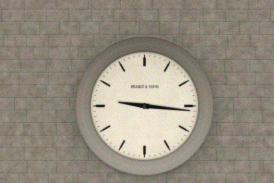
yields 9h16
